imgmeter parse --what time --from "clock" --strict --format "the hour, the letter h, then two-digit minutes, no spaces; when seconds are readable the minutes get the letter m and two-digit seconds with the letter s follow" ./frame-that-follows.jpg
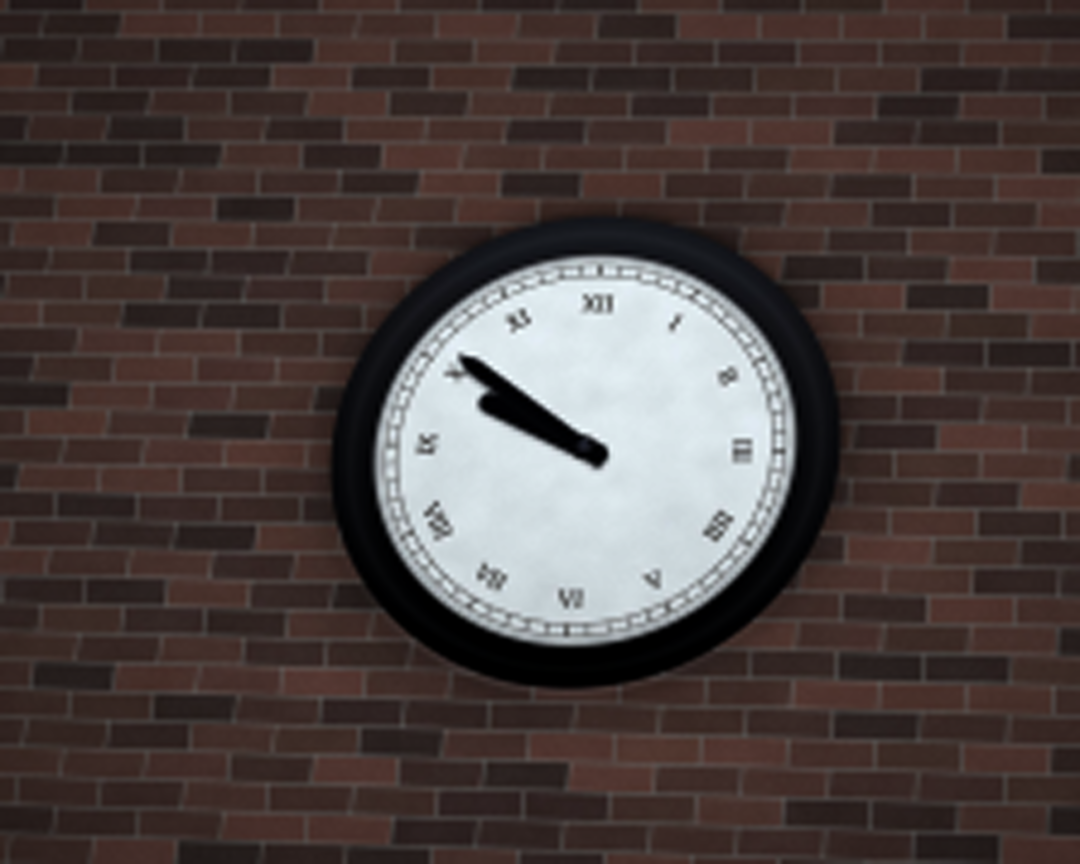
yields 9h51
